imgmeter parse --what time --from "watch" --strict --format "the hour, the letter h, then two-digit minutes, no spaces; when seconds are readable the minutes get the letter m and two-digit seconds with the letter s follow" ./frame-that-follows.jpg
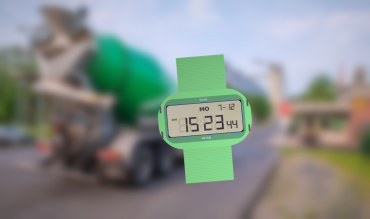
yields 15h23m44s
